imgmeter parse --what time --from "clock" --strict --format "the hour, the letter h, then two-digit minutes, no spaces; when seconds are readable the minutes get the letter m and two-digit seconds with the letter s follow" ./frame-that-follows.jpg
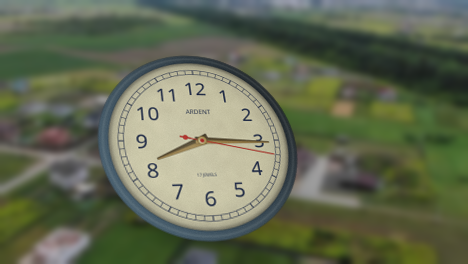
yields 8h15m17s
